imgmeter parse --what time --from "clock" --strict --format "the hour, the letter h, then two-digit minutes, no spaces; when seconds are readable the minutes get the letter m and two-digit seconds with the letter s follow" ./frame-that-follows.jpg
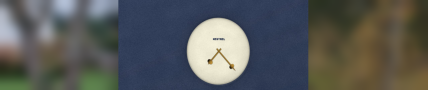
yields 7h23
